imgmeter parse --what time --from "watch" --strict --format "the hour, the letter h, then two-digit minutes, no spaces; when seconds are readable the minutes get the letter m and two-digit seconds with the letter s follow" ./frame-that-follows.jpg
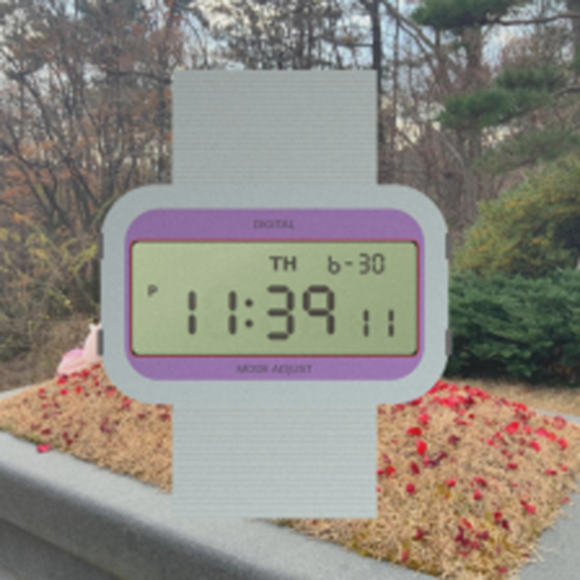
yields 11h39m11s
